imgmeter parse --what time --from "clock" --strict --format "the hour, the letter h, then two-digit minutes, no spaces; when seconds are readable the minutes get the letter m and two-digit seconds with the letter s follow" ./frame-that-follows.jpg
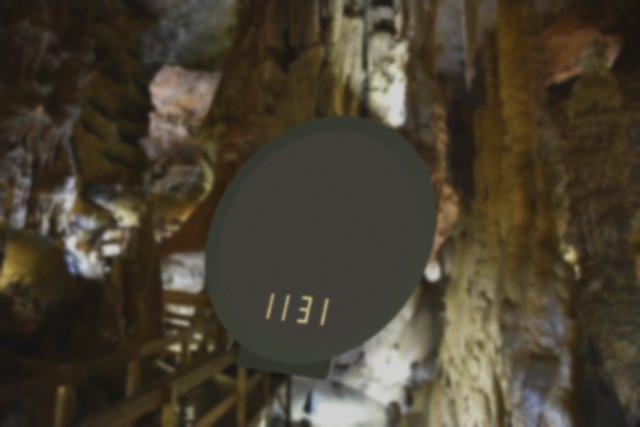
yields 11h31
